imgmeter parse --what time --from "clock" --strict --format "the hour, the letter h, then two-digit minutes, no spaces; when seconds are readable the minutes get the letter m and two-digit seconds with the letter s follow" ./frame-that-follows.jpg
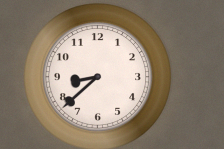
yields 8h38
